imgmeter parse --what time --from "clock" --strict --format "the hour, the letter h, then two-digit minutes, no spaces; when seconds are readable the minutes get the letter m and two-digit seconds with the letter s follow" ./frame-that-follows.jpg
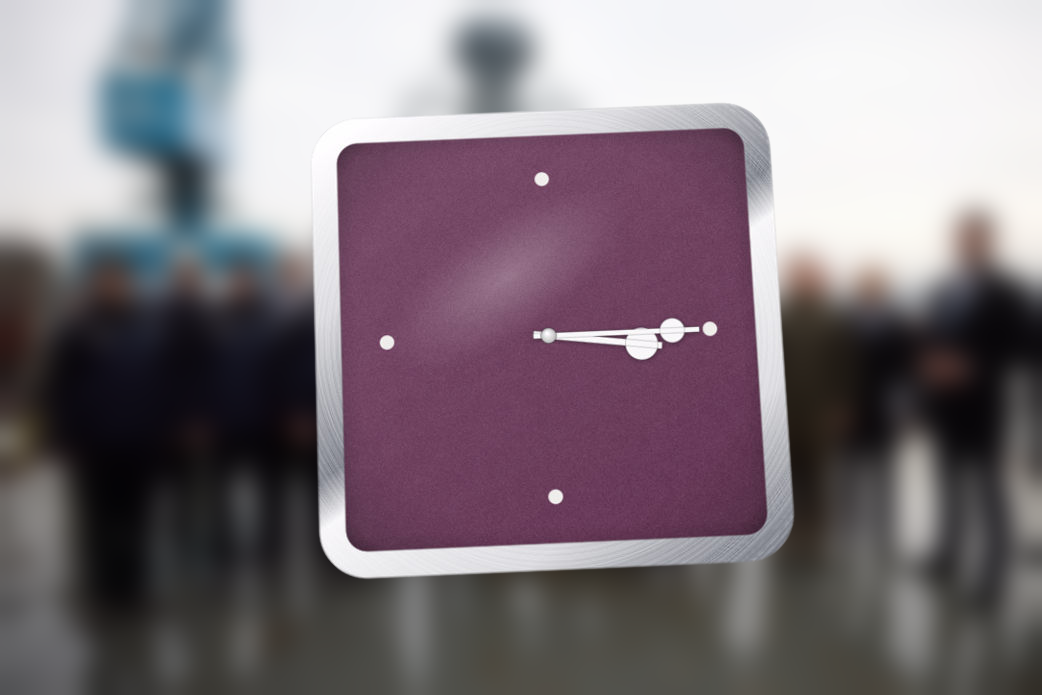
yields 3h15
